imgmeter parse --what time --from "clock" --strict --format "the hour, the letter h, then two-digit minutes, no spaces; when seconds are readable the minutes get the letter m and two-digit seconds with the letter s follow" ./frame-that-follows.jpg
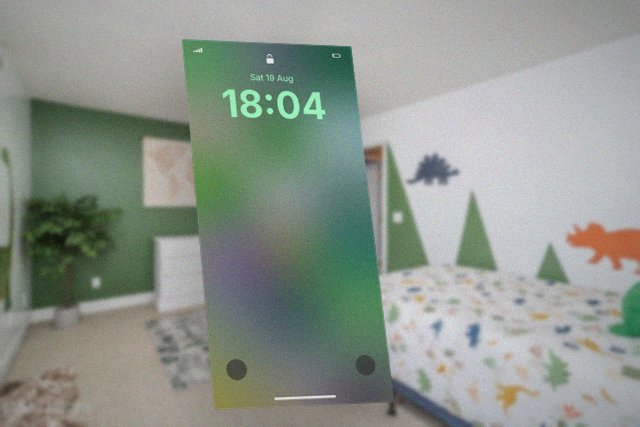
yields 18h04
